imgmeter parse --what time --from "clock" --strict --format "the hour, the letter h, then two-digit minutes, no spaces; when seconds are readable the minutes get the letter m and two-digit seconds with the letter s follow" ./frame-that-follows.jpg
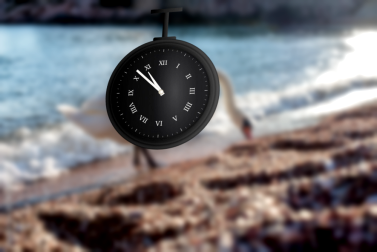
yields 10h52
